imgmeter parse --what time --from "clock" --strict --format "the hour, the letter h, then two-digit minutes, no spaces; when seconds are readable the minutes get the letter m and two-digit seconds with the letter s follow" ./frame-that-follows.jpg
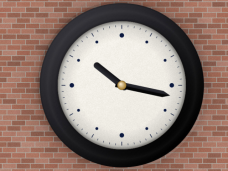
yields 10h17
